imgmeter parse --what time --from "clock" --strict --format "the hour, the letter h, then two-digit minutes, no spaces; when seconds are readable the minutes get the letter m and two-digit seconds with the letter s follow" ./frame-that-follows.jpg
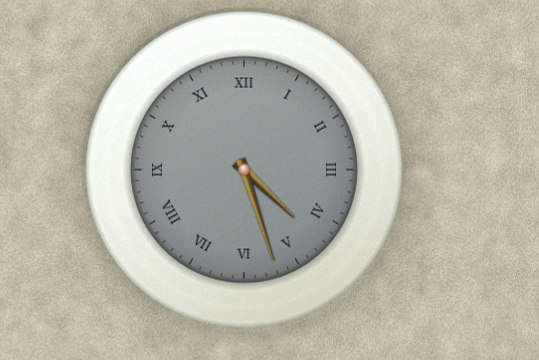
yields 4h27
